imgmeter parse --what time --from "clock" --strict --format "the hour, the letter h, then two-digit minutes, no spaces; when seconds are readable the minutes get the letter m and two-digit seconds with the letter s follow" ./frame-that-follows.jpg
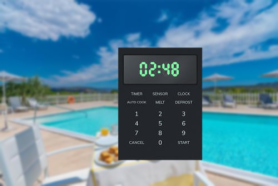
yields 2h48
